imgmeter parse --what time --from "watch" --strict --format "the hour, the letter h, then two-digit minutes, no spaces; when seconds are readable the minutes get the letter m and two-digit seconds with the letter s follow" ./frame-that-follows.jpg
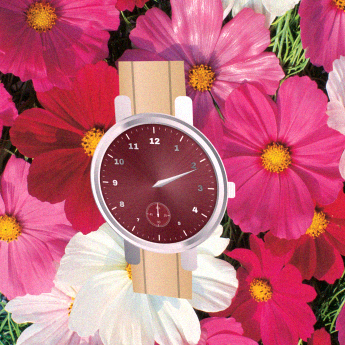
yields 2h11
